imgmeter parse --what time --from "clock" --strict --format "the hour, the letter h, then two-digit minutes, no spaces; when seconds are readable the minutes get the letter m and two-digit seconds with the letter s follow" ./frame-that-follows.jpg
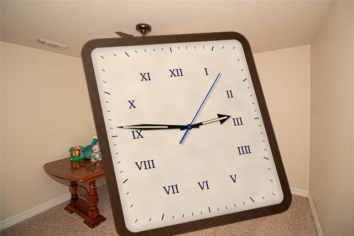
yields 2h46m07s
